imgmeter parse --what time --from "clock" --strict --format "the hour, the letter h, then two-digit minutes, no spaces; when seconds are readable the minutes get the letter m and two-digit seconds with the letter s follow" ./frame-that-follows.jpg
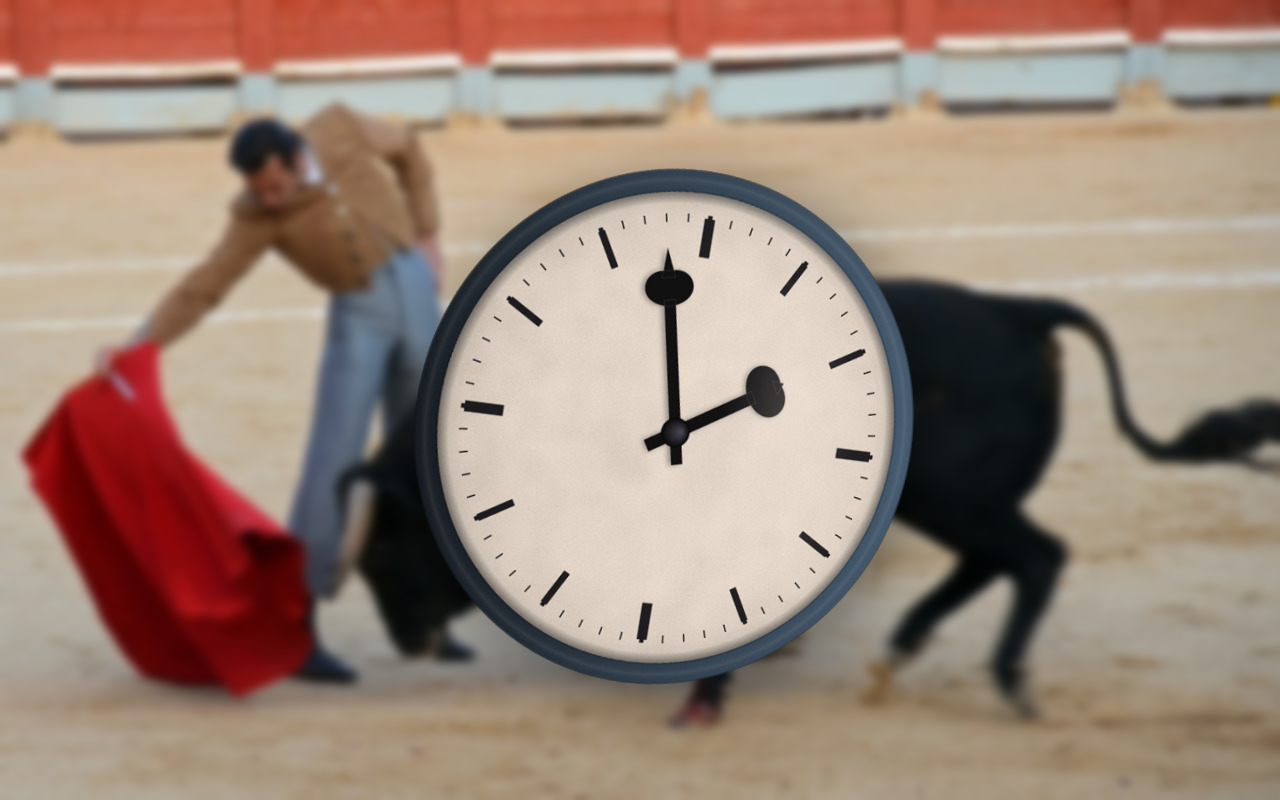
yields 1h58
